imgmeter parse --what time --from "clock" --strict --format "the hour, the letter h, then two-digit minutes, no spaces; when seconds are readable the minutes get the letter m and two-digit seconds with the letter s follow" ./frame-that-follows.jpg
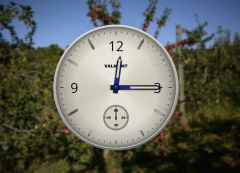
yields 12h15
